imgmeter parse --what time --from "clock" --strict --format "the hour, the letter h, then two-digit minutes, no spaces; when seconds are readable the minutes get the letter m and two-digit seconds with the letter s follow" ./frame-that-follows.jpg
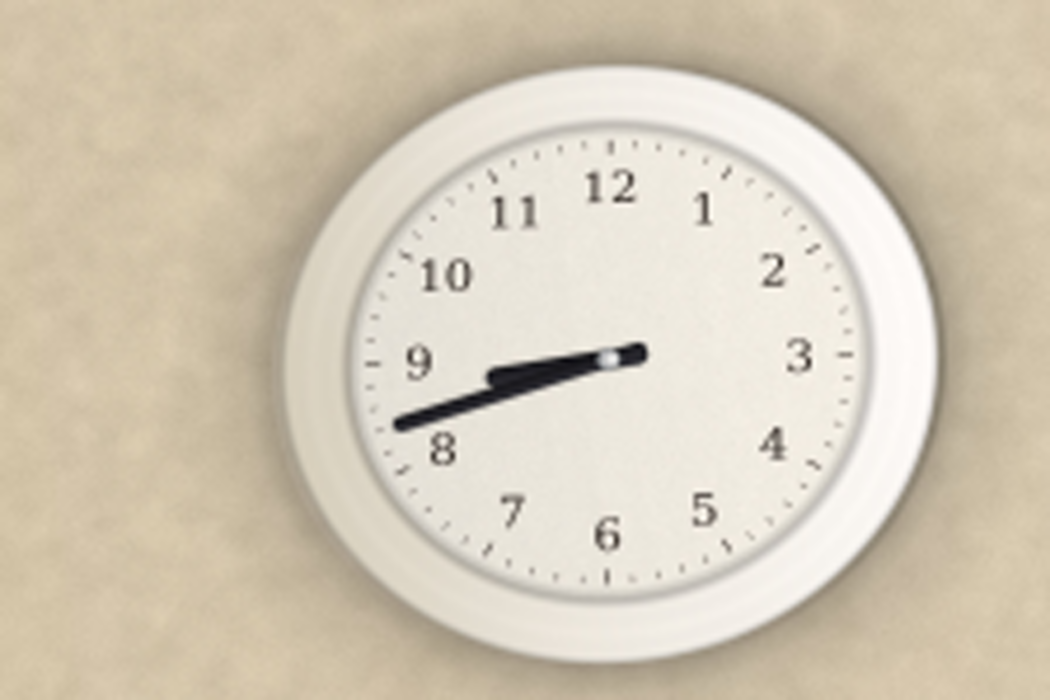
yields 8h42
